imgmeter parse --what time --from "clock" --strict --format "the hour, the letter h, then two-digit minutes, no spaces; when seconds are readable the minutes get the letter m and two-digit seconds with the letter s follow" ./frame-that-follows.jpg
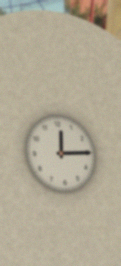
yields 12h15
